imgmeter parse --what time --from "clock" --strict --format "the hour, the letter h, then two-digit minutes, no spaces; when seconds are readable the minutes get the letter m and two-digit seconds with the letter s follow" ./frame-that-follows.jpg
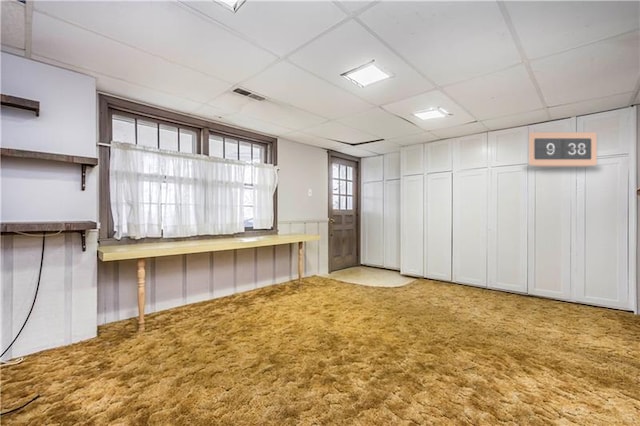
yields 9h38
